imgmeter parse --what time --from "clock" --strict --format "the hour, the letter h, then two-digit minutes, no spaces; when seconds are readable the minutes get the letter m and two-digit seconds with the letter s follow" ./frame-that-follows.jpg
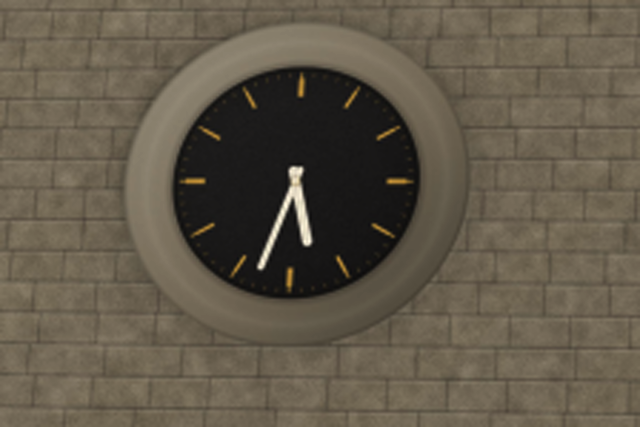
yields 5h33
